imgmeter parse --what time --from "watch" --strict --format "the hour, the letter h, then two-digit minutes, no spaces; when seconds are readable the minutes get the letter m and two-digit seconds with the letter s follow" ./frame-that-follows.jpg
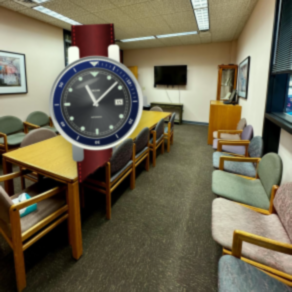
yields 11h08
